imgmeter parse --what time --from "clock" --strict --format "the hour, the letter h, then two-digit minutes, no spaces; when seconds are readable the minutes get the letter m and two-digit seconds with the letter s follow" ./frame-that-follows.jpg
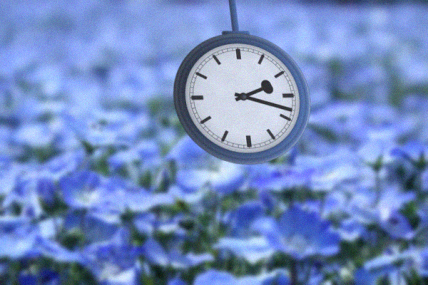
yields 2h18
